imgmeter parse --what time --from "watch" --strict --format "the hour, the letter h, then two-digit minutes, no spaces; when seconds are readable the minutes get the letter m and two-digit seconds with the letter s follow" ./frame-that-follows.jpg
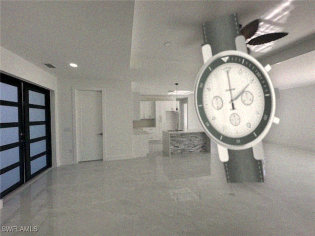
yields 2h10
